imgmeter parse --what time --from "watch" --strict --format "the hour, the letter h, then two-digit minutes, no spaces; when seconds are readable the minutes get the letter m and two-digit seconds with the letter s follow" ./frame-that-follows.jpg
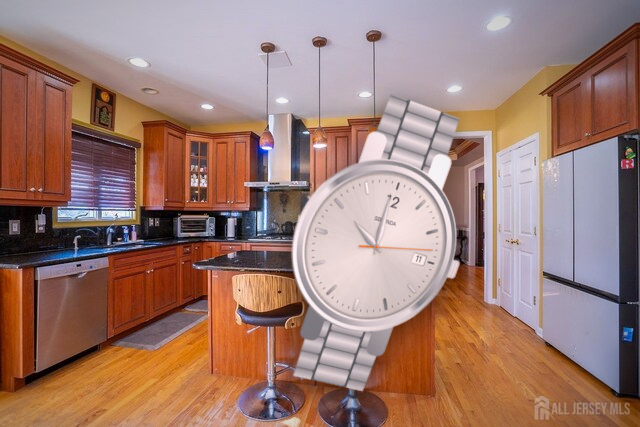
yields 9h59m13s
